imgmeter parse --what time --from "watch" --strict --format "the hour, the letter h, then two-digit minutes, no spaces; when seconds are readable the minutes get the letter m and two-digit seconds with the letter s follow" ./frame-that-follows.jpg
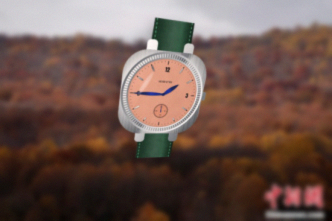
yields 1h45
